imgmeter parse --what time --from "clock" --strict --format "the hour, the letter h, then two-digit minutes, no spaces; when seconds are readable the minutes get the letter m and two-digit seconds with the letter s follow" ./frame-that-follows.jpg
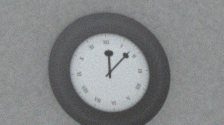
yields 12h08
